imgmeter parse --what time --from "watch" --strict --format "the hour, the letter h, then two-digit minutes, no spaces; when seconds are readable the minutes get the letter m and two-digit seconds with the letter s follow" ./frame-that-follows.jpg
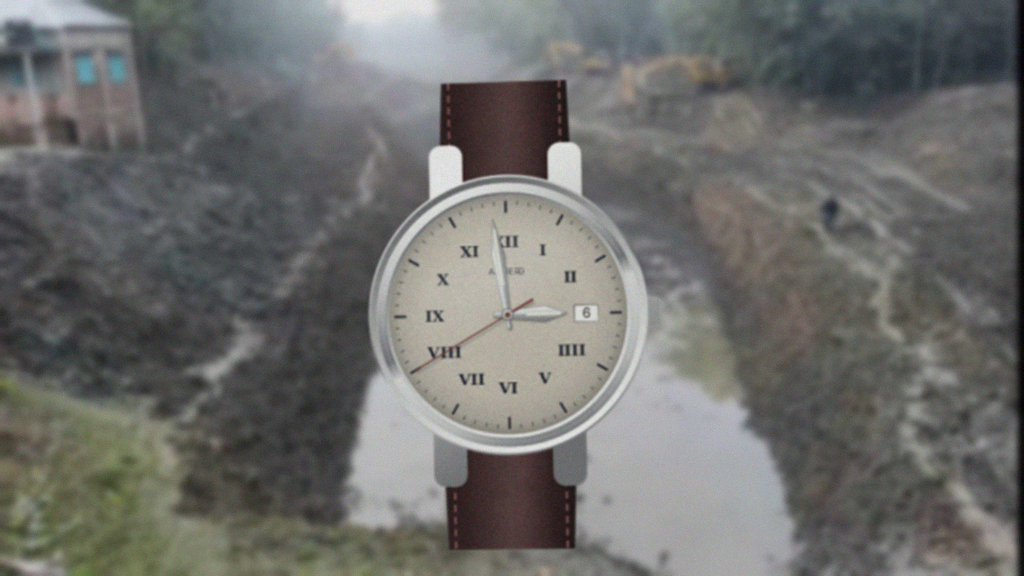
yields 2h58m40s
